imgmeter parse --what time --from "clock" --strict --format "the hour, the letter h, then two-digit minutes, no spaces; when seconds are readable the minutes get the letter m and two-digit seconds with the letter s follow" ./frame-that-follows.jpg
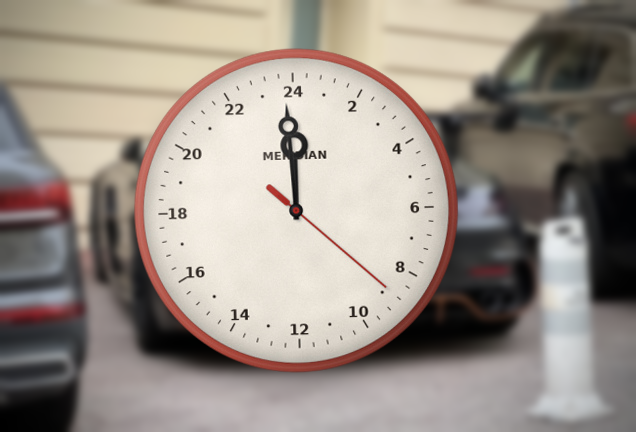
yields 23h59m22s
